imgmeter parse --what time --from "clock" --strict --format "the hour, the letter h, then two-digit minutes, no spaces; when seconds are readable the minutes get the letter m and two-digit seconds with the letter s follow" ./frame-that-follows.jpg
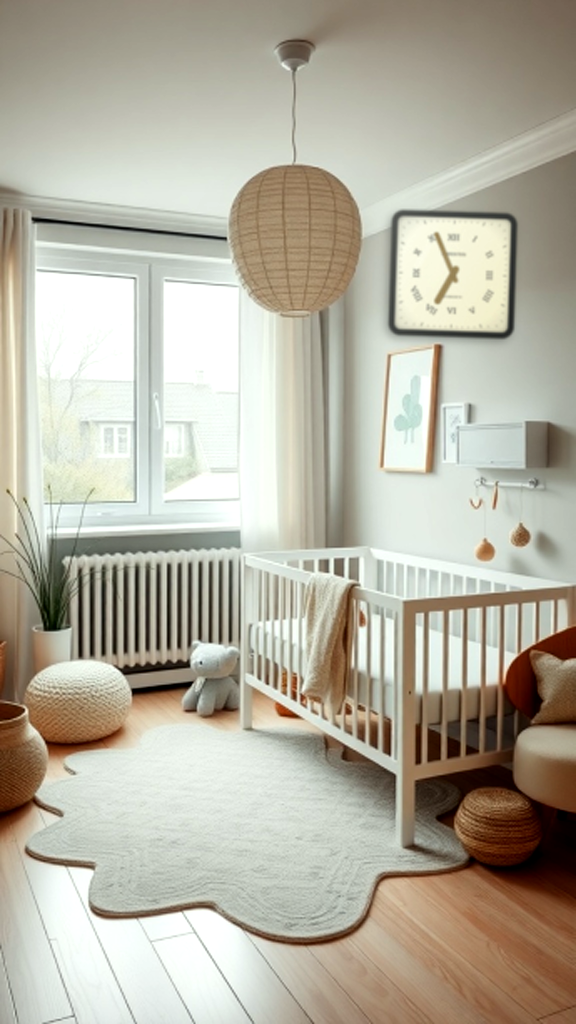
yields 6h56
